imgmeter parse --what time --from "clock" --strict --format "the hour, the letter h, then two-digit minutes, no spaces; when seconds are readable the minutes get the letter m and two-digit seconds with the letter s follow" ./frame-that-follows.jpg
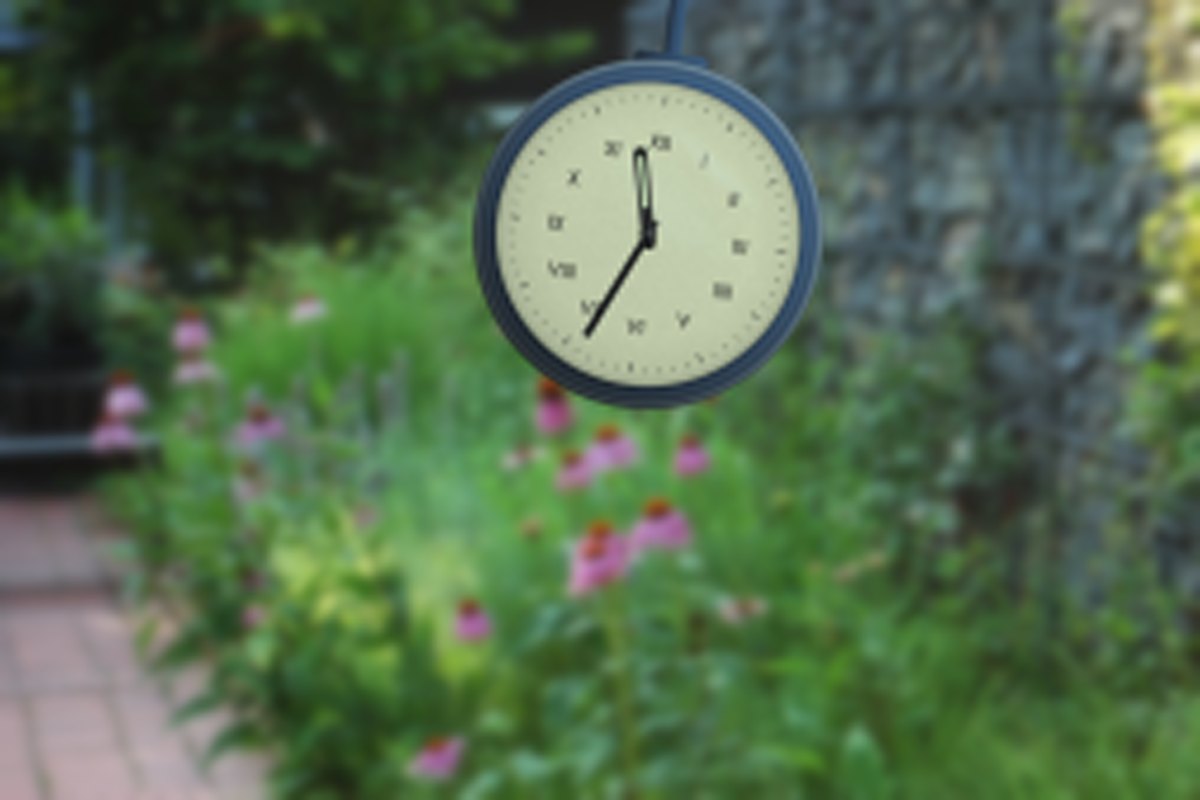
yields 11h34
